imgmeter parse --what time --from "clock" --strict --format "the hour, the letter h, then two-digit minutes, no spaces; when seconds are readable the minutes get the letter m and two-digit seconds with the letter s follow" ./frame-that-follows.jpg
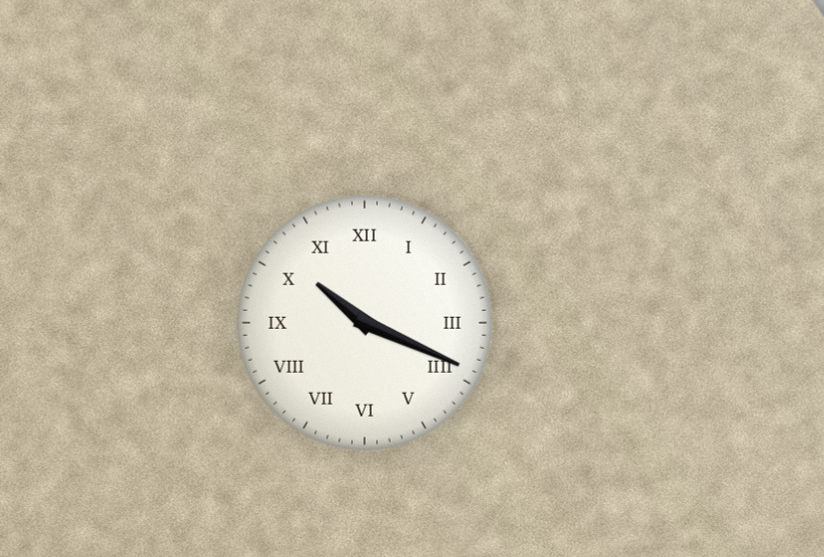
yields 10h19
